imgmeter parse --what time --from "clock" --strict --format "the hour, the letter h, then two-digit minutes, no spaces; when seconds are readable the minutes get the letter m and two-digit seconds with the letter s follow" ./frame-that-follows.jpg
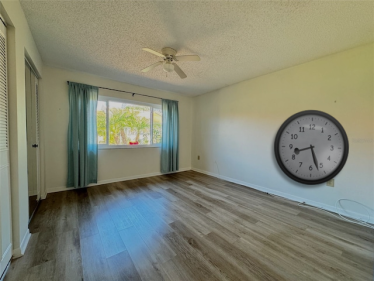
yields 8h27
